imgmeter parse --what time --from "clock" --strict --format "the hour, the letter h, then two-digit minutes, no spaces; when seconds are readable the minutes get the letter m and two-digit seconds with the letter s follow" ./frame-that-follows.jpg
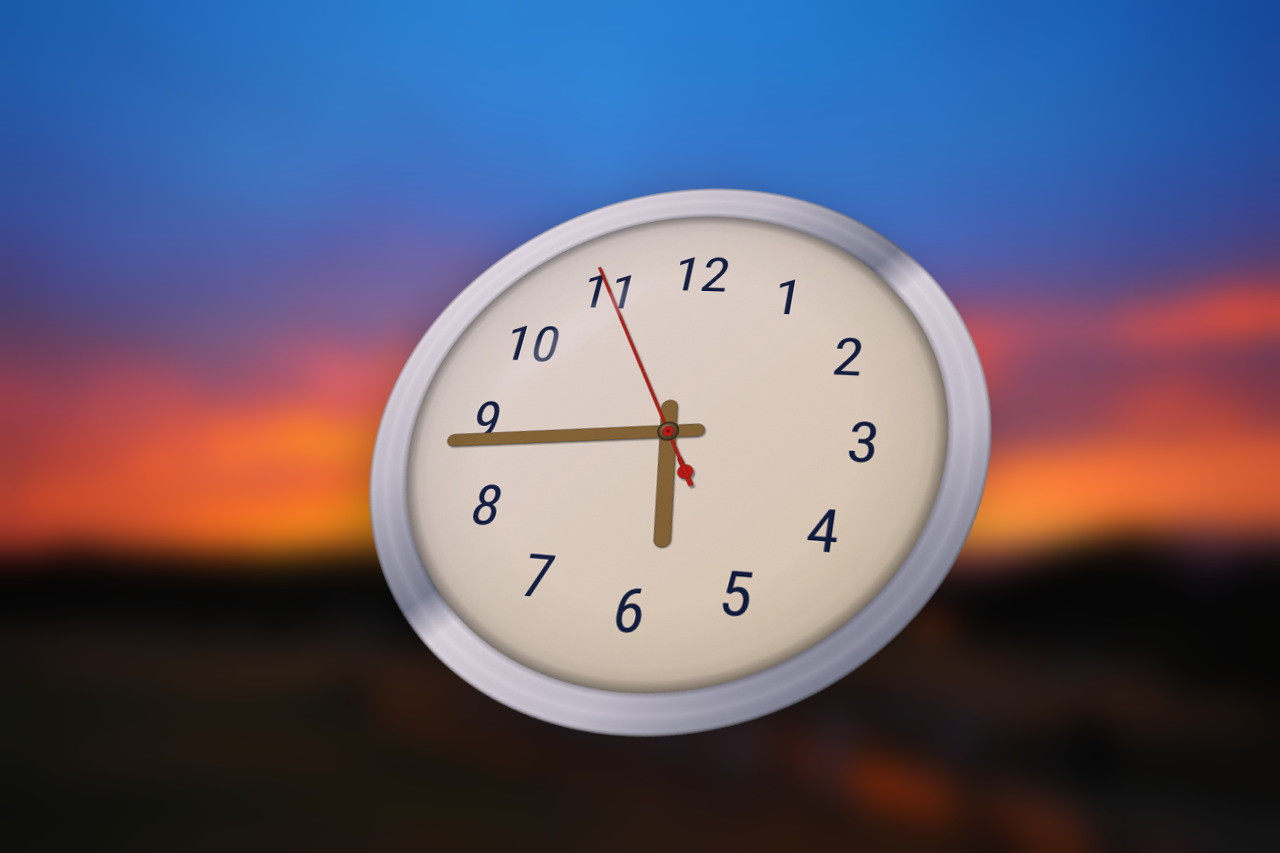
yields 5h43m55s
